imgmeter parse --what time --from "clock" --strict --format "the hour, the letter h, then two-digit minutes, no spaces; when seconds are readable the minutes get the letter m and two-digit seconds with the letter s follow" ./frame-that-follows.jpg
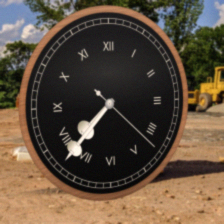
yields 7h37m22s
